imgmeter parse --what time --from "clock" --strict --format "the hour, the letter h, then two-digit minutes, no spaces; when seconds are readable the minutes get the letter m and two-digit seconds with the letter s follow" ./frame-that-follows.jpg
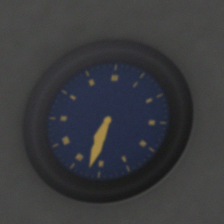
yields 6h32
